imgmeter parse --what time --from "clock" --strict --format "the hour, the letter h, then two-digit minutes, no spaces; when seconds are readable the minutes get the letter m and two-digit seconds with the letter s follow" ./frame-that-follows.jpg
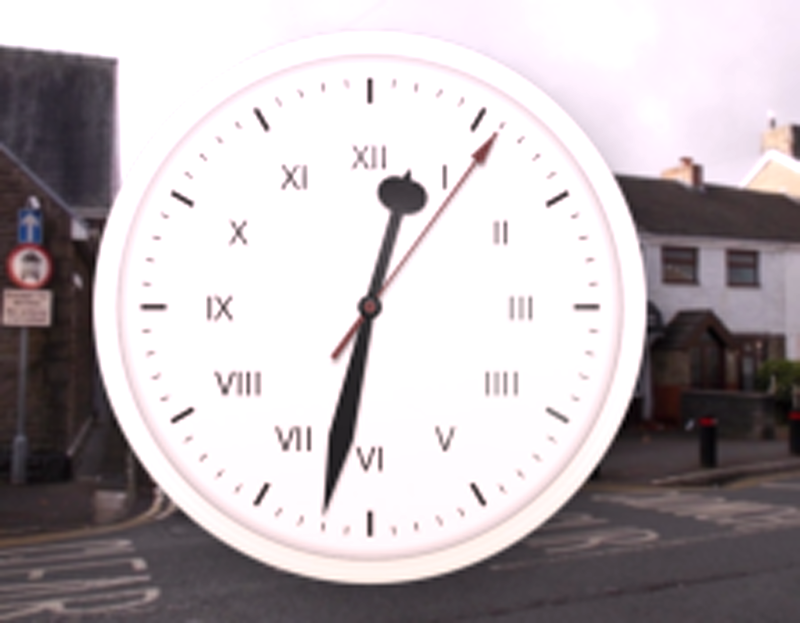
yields 12h32m06s
